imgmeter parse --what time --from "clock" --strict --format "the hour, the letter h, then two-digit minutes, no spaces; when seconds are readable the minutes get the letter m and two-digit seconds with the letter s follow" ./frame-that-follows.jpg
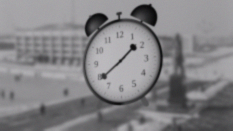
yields 1h39
